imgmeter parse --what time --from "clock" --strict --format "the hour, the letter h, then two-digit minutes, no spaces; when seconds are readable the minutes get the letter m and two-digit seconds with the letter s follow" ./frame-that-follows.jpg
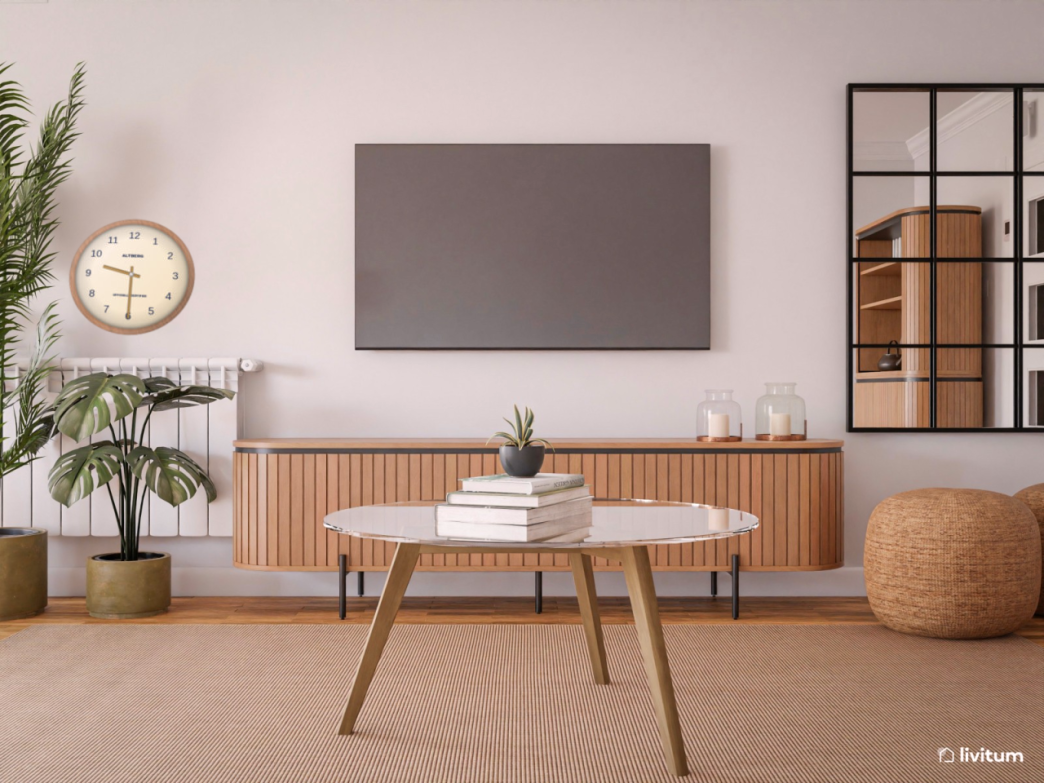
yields 9h30
